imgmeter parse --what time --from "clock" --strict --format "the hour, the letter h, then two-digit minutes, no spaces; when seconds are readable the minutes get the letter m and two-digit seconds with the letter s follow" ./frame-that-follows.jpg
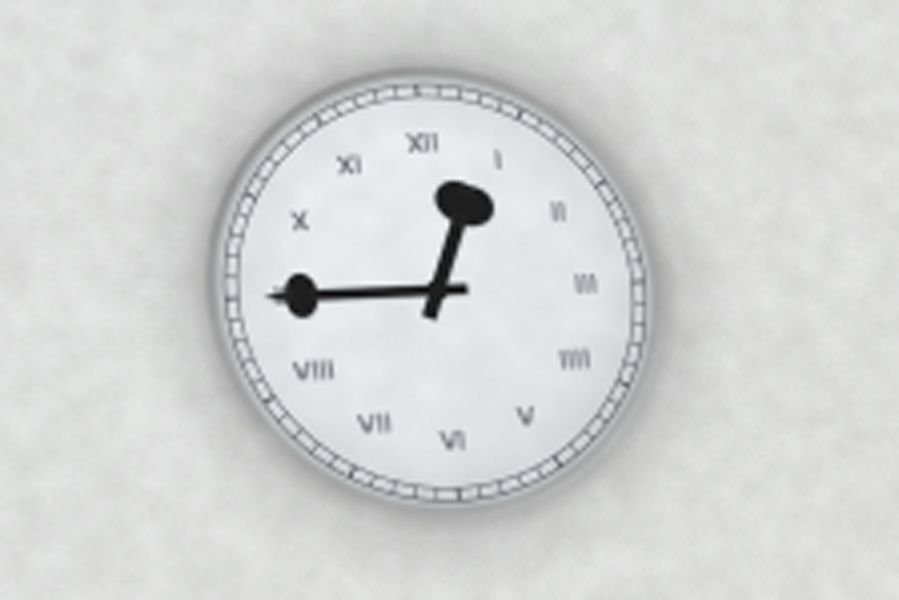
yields 12h45
